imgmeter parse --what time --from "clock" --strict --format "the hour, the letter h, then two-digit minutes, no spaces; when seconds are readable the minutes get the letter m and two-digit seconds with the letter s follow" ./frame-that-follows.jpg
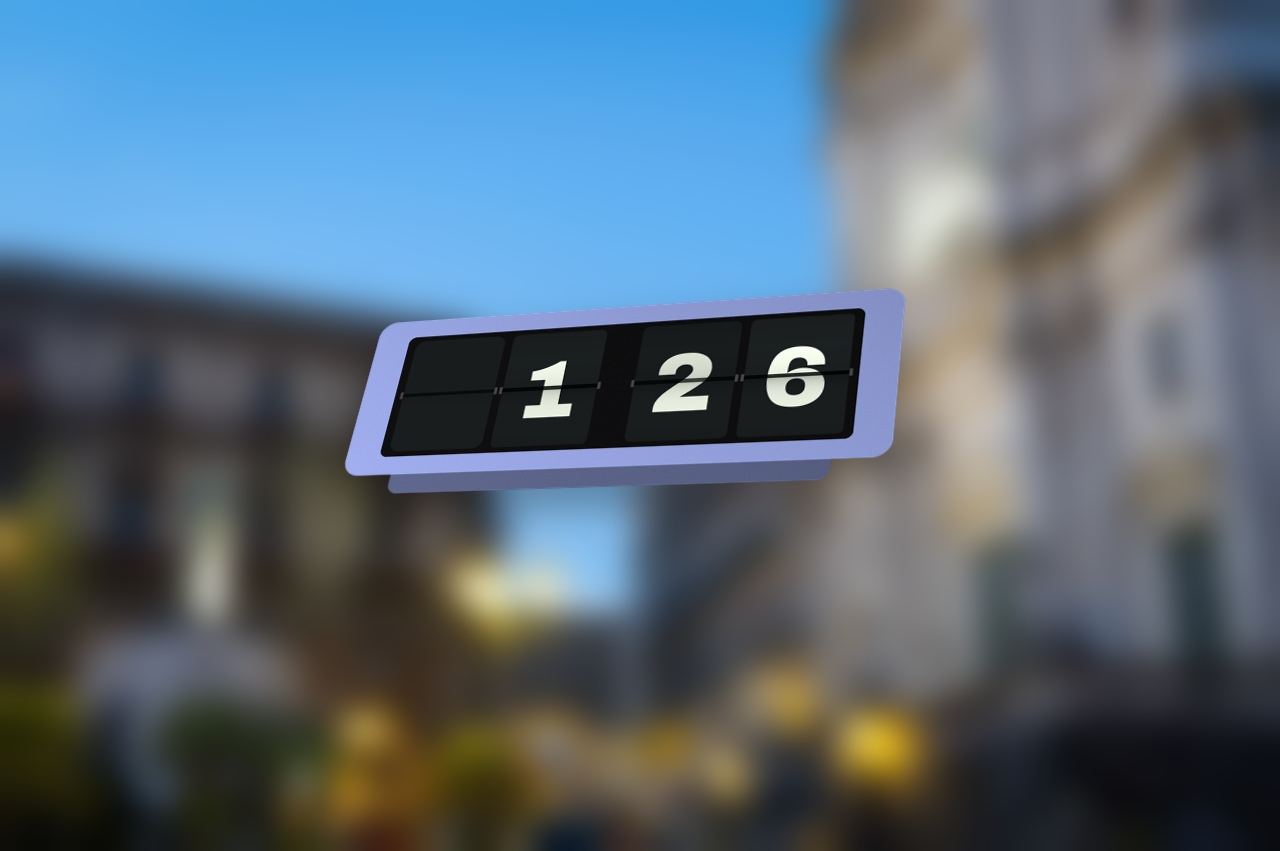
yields 1h26
